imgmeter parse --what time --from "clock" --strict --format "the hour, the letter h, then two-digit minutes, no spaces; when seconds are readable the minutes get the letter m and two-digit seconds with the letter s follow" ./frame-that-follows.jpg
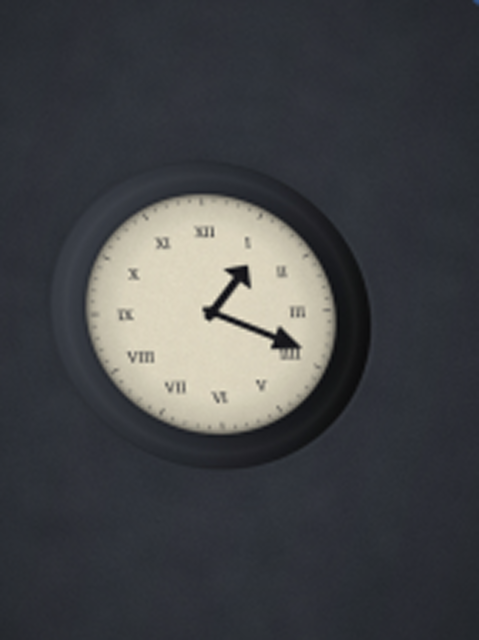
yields 1h19
